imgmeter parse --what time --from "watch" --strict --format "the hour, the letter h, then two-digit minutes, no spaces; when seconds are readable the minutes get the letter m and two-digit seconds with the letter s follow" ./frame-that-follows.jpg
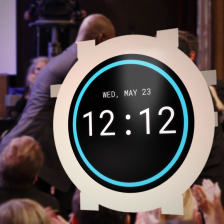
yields 12h12
